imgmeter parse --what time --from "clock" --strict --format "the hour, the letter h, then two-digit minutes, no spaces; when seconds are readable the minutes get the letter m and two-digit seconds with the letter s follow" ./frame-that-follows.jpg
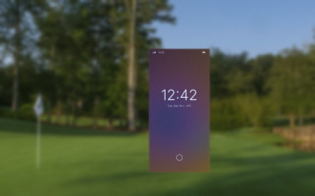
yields 12h42
